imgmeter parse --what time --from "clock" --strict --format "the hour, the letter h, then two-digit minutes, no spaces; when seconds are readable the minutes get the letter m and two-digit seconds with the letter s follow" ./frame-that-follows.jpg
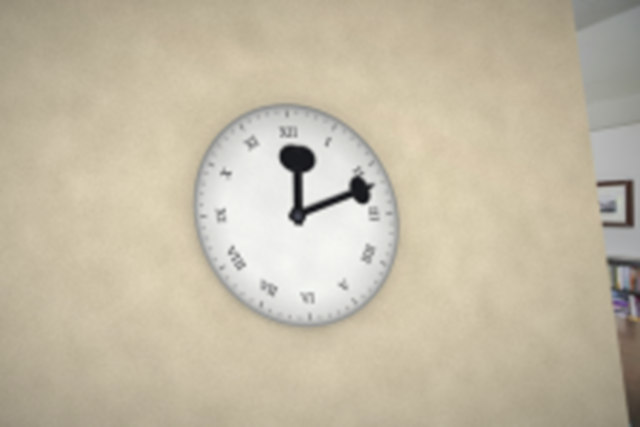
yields 12h12
